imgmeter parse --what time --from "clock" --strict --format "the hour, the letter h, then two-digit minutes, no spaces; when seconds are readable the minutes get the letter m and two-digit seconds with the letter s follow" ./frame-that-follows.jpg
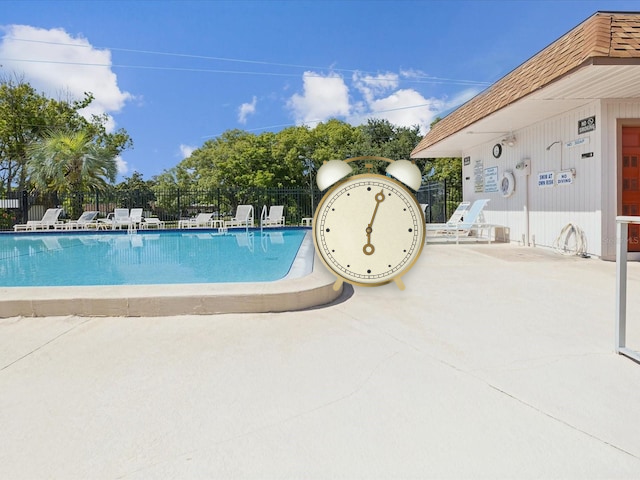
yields 6h03
